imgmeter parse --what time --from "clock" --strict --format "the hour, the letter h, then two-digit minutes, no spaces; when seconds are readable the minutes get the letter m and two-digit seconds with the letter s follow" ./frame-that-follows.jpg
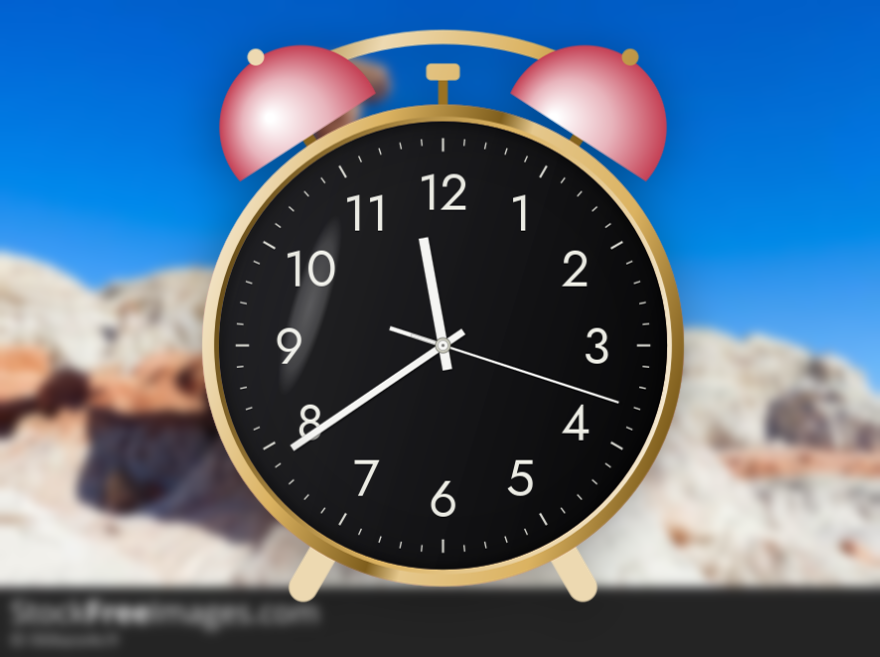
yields 11h39m18s
